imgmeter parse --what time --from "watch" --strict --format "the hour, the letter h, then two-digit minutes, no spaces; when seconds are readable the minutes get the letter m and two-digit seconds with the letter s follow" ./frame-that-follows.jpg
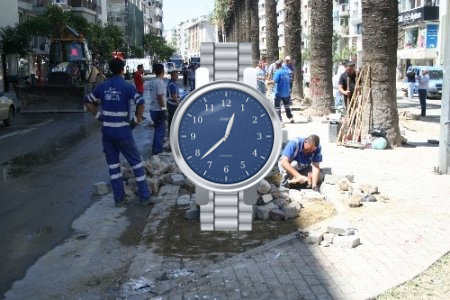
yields 12h38
